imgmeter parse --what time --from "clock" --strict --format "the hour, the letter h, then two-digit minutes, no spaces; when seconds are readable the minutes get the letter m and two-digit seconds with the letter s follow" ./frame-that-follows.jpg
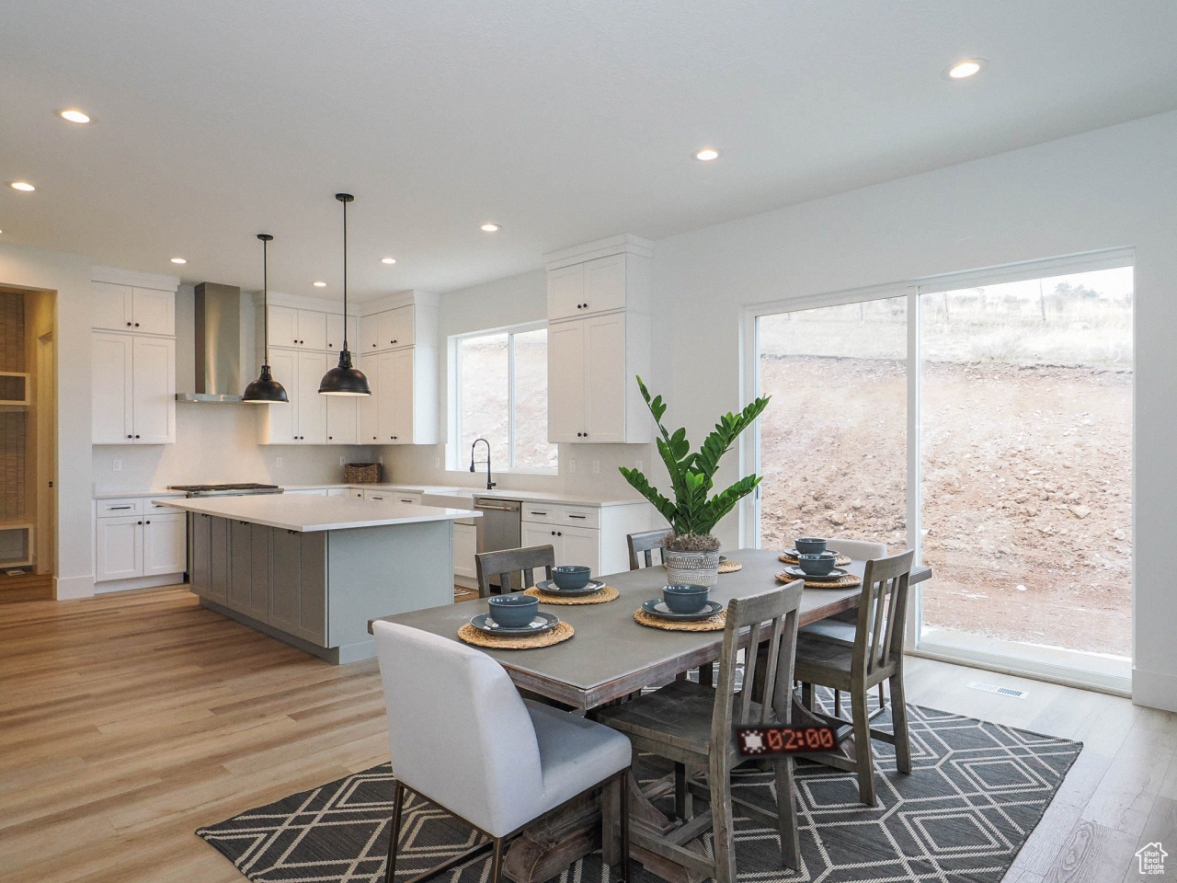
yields 2h00
